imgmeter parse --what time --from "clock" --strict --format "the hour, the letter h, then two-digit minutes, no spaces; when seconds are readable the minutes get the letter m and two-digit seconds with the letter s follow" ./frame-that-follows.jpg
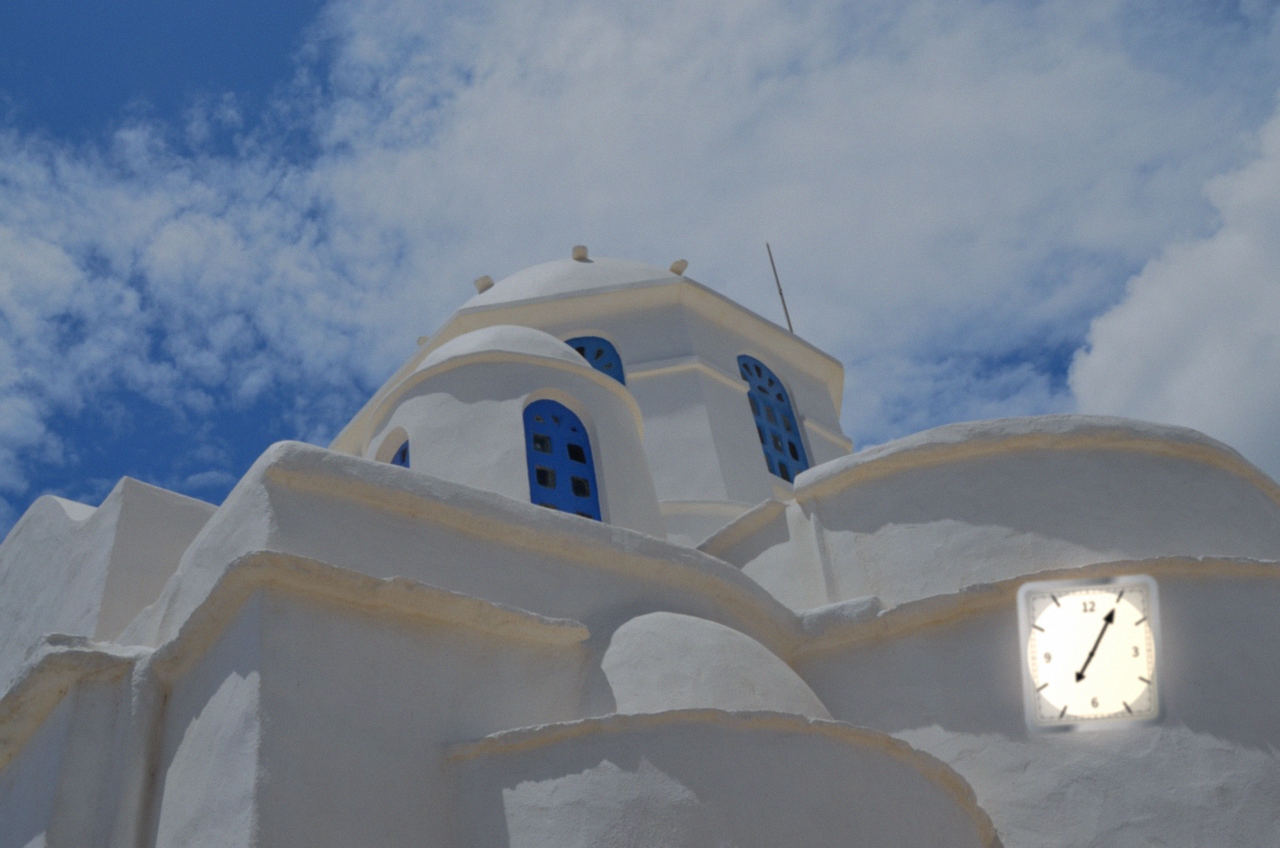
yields 7h05
